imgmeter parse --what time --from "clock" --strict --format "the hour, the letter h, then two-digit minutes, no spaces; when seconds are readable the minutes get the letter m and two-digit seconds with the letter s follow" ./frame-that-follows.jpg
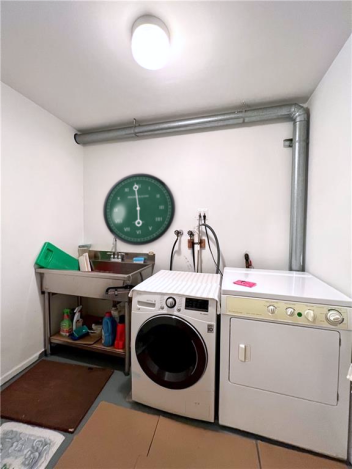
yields 5h59
